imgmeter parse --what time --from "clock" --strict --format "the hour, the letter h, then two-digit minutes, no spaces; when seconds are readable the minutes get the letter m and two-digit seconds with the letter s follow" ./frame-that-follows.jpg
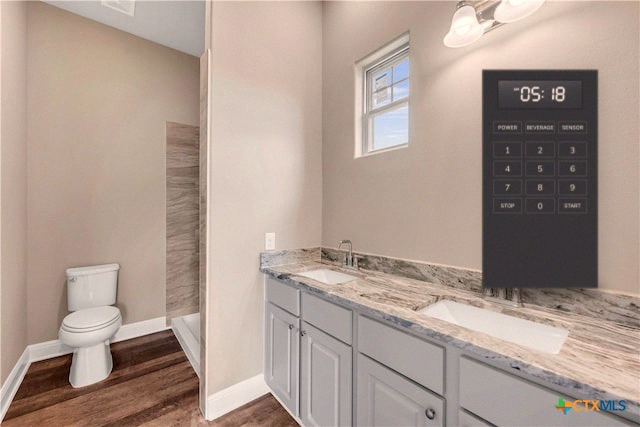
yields 5h18
